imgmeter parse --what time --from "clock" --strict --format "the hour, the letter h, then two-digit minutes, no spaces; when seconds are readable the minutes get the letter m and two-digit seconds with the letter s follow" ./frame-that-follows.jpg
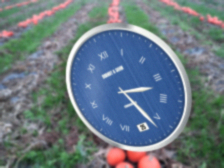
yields 3h27
